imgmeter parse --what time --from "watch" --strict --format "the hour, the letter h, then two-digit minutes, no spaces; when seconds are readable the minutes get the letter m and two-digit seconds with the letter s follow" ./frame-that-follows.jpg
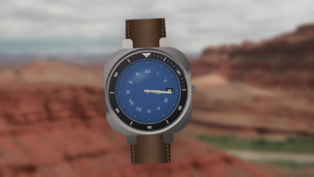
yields 3h16
